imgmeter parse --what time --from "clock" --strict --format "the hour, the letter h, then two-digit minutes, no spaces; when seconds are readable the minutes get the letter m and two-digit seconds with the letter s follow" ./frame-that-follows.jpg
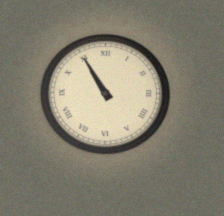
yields 10h55
